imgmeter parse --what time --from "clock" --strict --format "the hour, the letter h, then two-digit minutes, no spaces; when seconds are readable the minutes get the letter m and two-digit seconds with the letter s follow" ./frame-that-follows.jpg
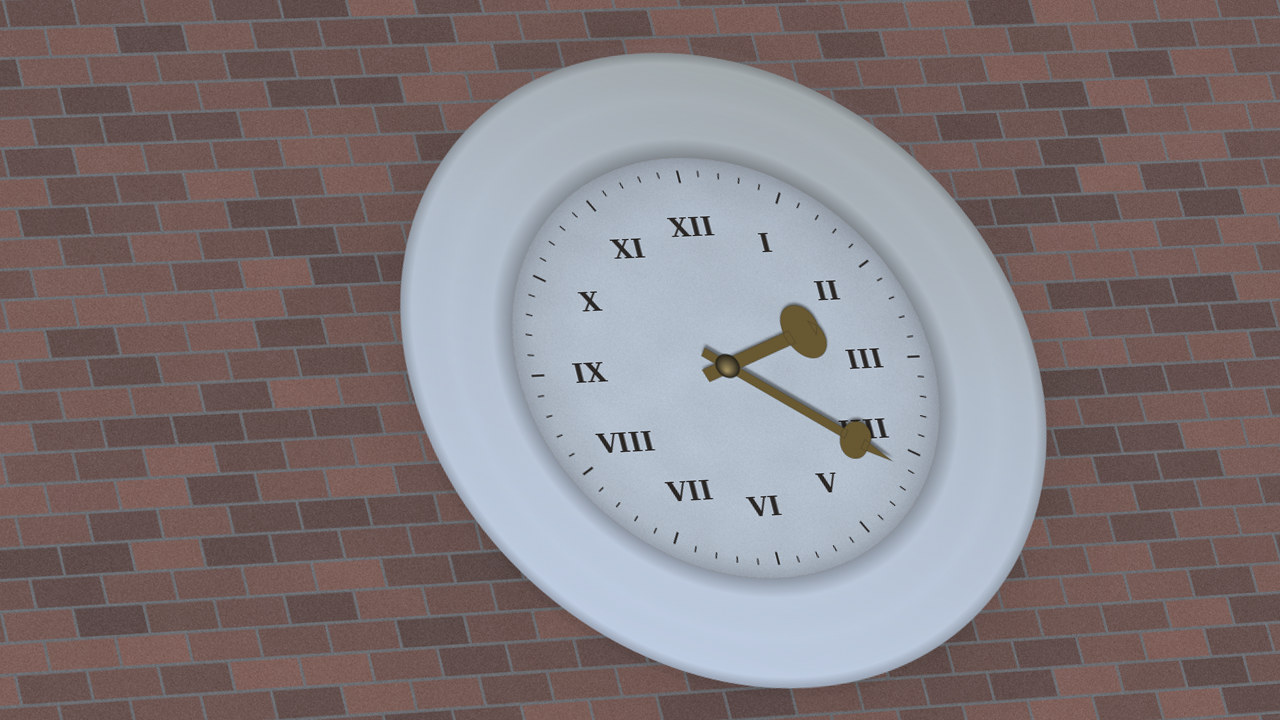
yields 2h21
